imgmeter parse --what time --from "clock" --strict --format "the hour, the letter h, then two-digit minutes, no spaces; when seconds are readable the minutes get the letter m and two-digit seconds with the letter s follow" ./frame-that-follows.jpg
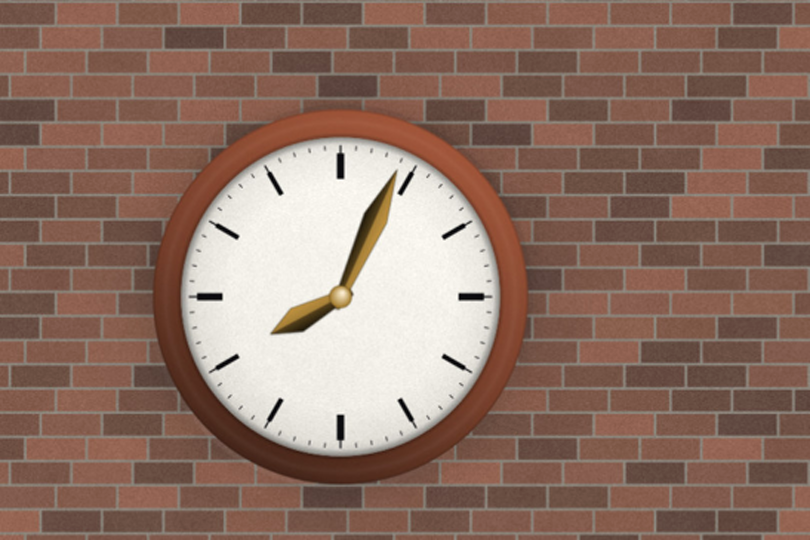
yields 8h04
